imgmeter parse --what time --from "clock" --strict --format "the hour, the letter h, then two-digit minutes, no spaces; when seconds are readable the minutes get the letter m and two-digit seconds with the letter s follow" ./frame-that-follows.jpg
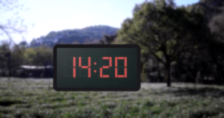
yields 14h20
